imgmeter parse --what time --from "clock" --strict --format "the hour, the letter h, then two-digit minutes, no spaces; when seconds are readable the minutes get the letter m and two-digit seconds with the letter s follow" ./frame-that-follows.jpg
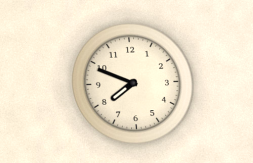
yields 7h49
